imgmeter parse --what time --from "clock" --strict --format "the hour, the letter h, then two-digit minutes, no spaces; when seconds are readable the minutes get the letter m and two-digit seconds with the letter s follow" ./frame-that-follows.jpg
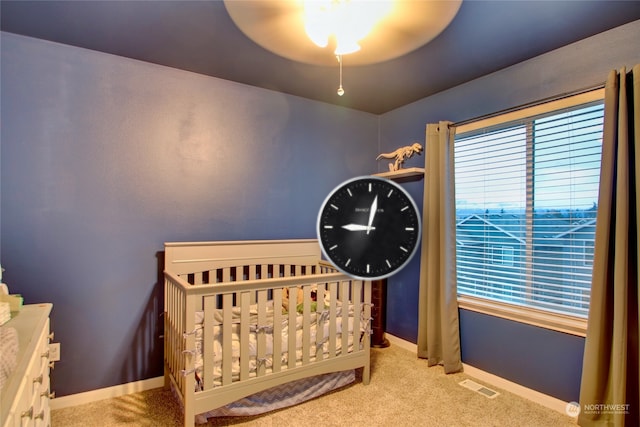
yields 9h02
